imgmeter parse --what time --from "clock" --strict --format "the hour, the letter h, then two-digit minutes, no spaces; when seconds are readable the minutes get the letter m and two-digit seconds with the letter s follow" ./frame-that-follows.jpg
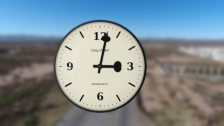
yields 3h02
